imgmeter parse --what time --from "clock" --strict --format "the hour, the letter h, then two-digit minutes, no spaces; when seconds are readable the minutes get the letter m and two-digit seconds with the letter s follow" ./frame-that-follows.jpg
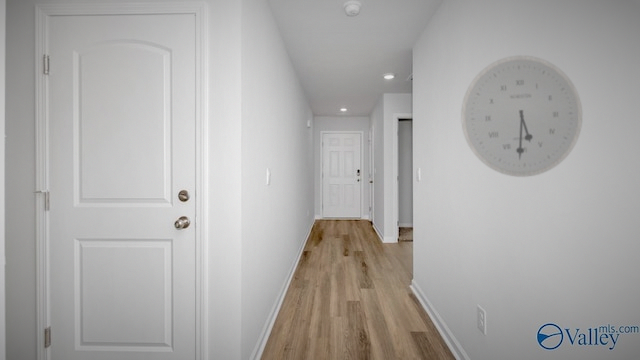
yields 5h31
